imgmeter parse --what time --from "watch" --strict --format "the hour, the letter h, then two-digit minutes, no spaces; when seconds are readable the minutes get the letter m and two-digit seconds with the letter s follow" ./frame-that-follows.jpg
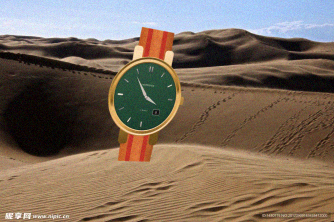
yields 3h54
